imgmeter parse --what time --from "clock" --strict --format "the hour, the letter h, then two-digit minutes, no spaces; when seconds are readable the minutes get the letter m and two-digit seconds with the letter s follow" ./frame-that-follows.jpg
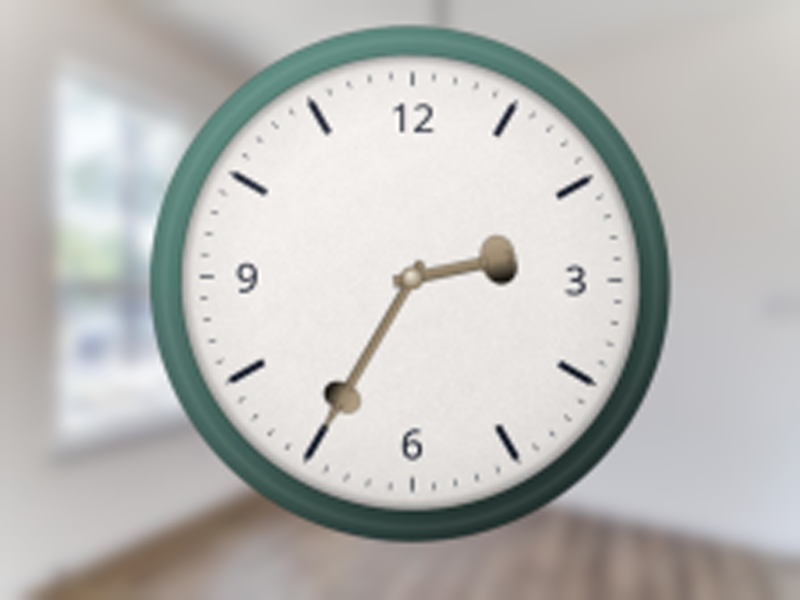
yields 2h35
